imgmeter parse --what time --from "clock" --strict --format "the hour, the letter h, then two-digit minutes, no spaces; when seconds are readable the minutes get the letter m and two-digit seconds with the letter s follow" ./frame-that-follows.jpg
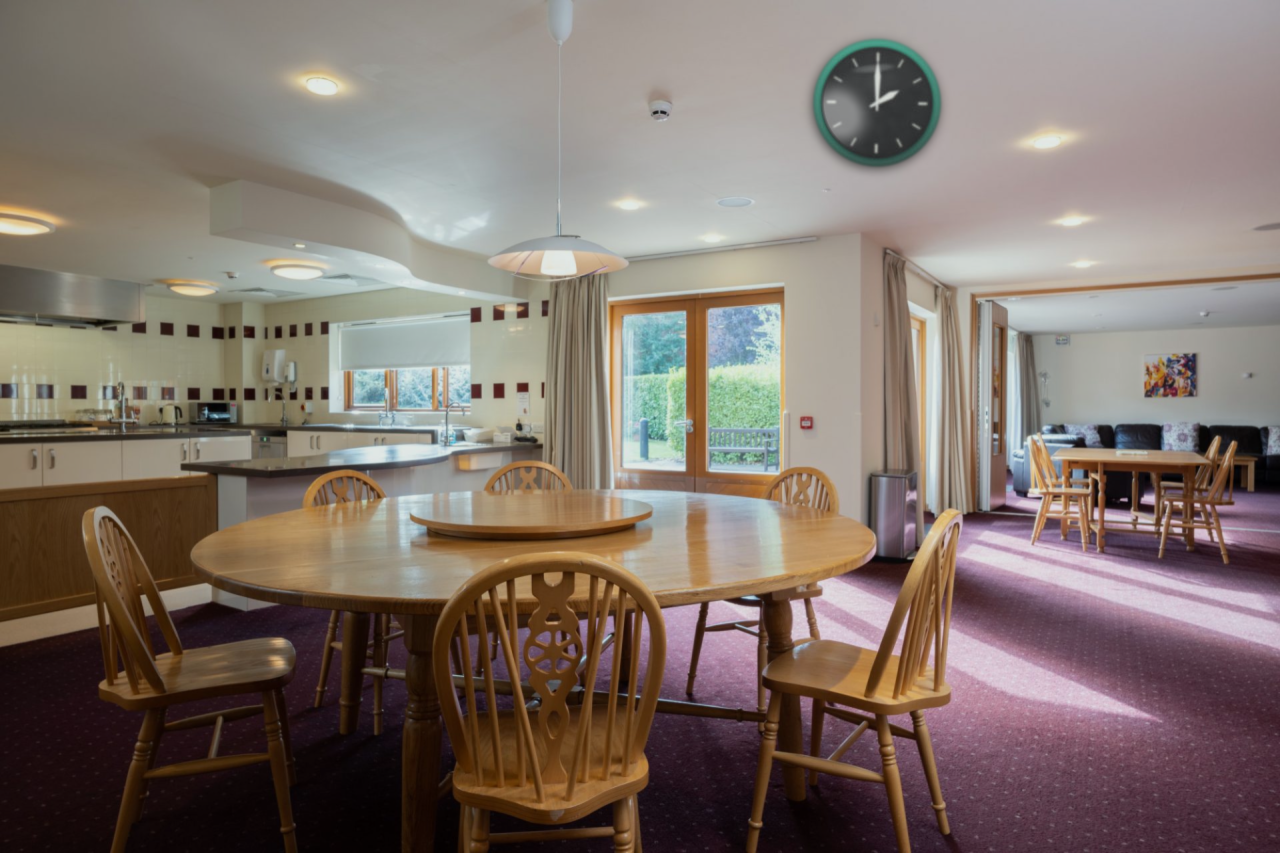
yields 2h00
